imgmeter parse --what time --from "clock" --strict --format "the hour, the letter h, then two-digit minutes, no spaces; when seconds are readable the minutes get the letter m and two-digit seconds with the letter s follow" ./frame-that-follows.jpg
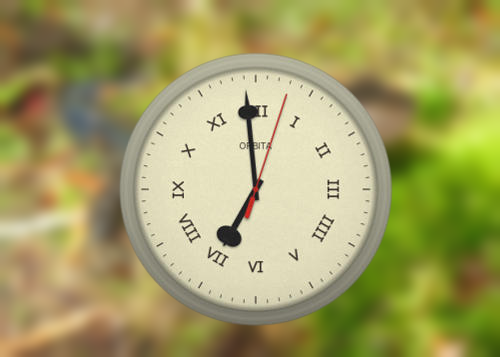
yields 6h59m03s
